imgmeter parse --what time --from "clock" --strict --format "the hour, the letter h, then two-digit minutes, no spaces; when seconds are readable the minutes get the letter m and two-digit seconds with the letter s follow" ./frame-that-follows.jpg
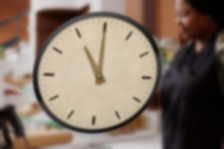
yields 11h00
